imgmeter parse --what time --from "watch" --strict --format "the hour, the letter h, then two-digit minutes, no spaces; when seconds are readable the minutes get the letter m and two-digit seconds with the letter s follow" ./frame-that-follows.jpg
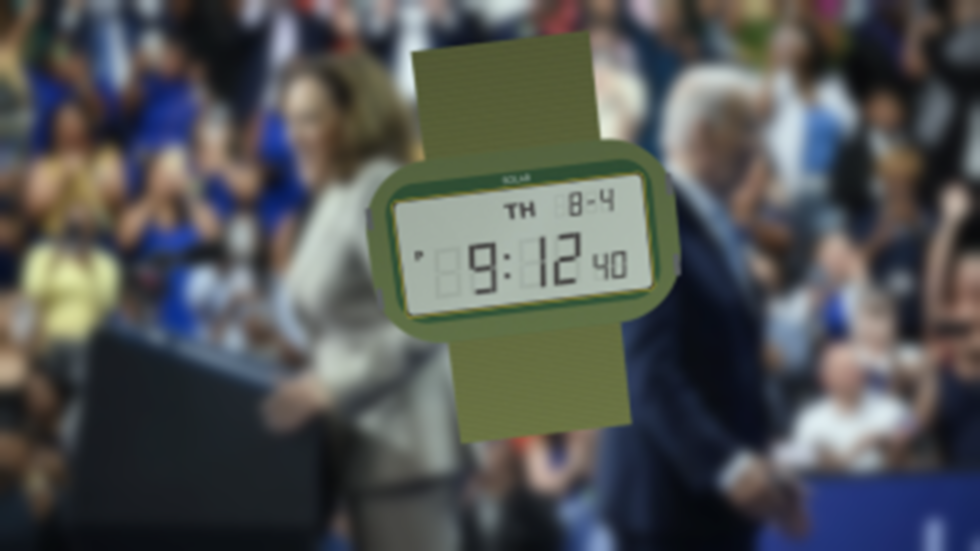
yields 9h12m40s
